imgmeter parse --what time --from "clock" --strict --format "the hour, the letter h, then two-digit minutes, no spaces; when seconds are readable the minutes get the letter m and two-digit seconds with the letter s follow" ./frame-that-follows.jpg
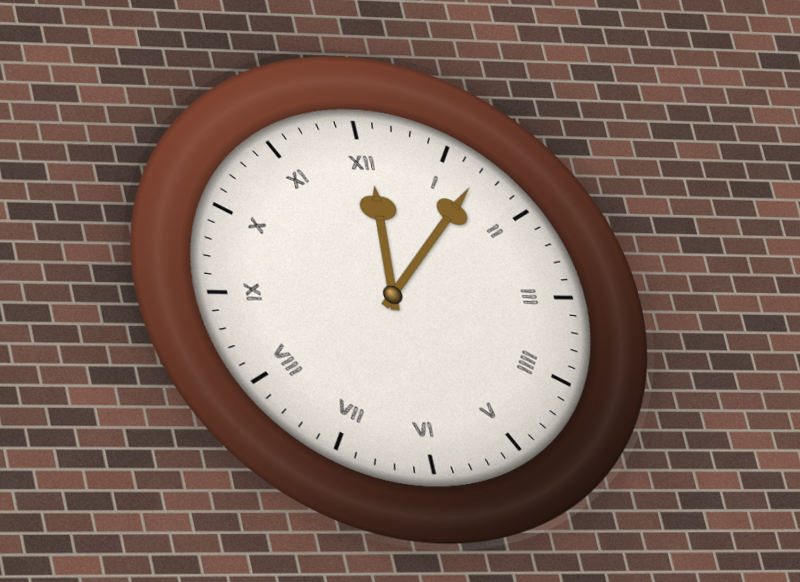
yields 12h07
